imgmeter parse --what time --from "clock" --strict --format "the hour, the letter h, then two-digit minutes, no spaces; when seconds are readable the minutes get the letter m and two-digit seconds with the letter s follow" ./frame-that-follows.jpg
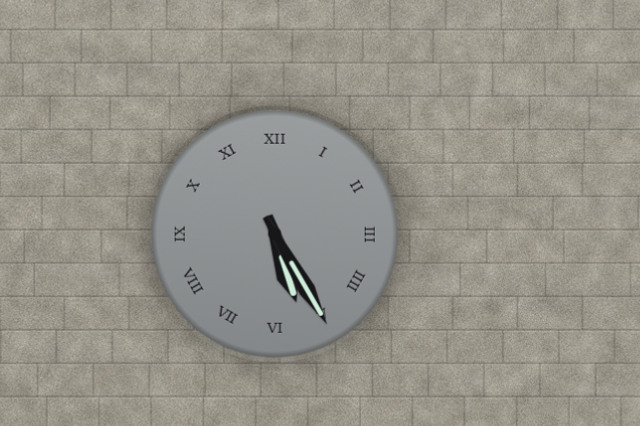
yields 5h25
